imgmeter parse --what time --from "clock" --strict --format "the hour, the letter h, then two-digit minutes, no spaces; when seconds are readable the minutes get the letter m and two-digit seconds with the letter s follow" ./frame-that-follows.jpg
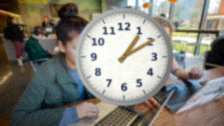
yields 1h10
